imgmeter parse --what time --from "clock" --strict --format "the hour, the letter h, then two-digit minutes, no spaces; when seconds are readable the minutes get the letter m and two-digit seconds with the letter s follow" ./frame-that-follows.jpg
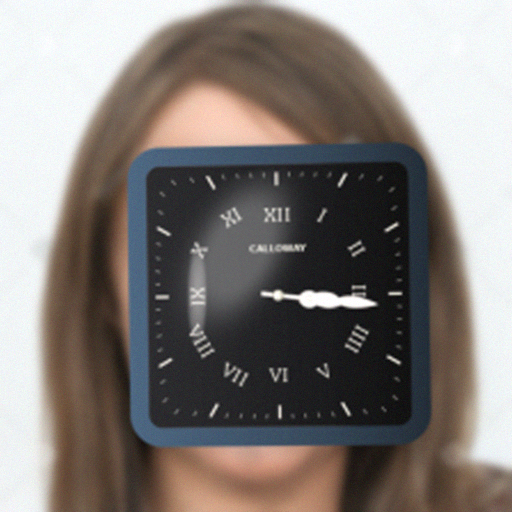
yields 3h16
